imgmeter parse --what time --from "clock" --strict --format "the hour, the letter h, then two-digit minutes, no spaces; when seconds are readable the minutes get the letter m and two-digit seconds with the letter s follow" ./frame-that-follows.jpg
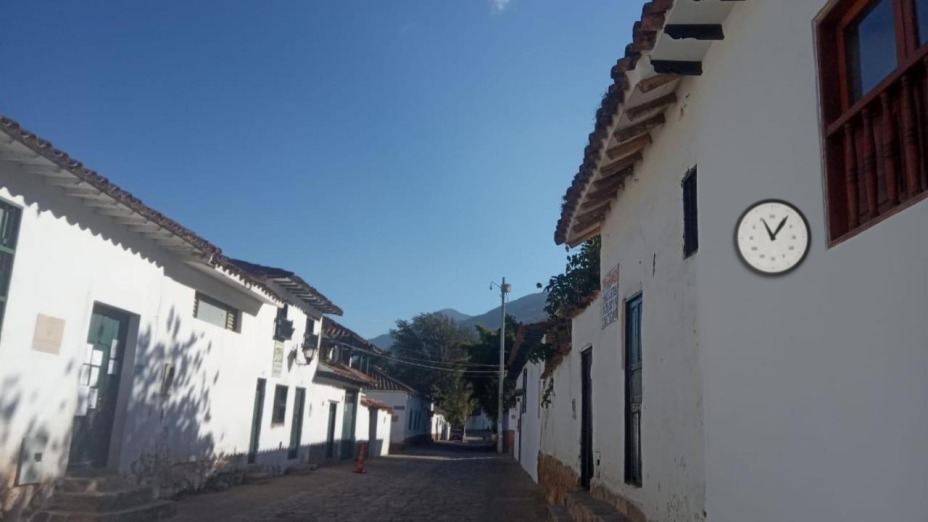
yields 11h06
